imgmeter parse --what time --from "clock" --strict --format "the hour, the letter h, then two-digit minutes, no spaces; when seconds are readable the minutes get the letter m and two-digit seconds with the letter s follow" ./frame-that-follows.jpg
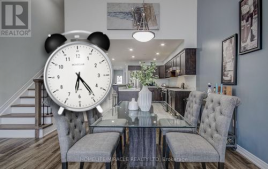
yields 6h24
